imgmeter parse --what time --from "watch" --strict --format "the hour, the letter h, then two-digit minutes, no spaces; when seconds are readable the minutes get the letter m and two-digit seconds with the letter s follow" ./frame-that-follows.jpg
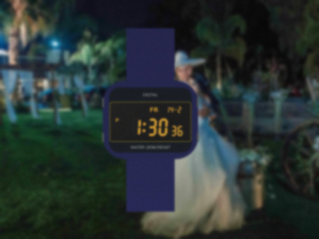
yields 1h30m36s
